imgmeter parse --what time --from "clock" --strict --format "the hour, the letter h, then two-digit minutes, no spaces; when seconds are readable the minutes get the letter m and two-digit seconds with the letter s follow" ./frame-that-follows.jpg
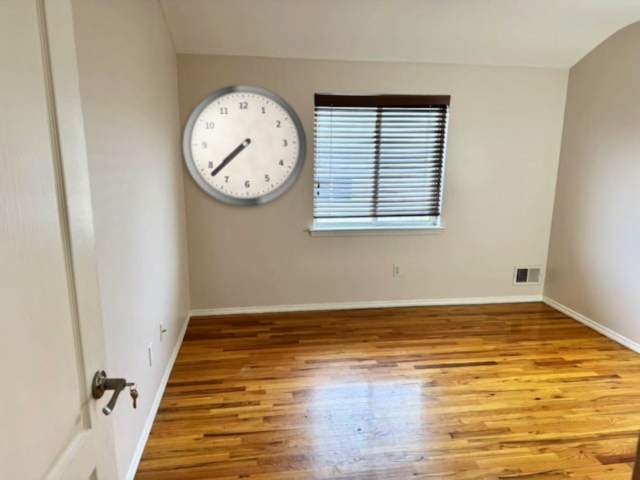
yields 7h38
